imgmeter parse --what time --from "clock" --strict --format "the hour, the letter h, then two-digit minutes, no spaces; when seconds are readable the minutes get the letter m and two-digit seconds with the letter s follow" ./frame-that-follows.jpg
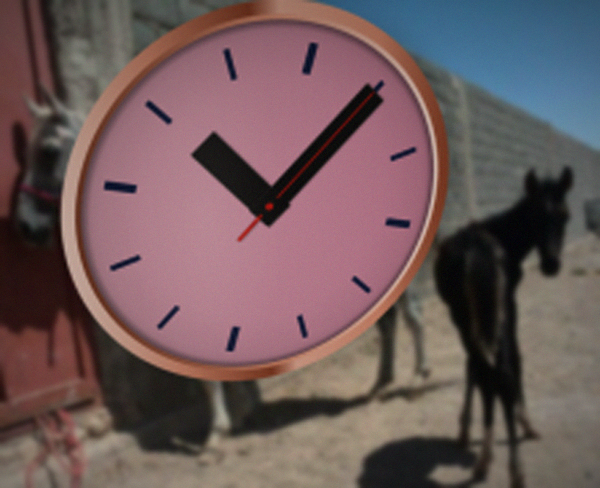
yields 10h05m05s
